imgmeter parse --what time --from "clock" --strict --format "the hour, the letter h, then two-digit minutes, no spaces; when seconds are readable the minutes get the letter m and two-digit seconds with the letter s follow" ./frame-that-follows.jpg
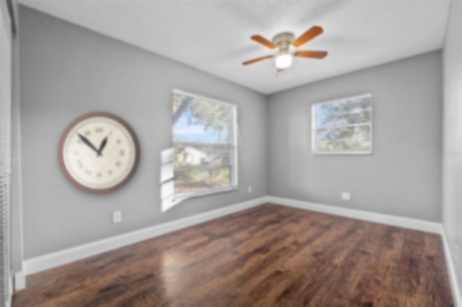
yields 12h52
